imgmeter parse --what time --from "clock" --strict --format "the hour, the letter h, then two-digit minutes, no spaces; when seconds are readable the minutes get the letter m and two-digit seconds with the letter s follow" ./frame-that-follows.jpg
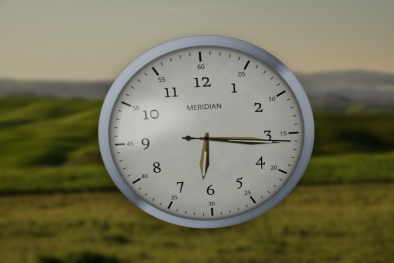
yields 6h16m16s
